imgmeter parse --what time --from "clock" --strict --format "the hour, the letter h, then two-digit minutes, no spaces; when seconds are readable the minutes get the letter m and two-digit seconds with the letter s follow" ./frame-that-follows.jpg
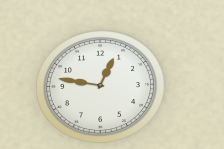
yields 12h47
